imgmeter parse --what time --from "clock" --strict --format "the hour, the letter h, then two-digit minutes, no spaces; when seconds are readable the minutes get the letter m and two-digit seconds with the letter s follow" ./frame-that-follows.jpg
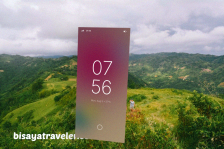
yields 7h56
